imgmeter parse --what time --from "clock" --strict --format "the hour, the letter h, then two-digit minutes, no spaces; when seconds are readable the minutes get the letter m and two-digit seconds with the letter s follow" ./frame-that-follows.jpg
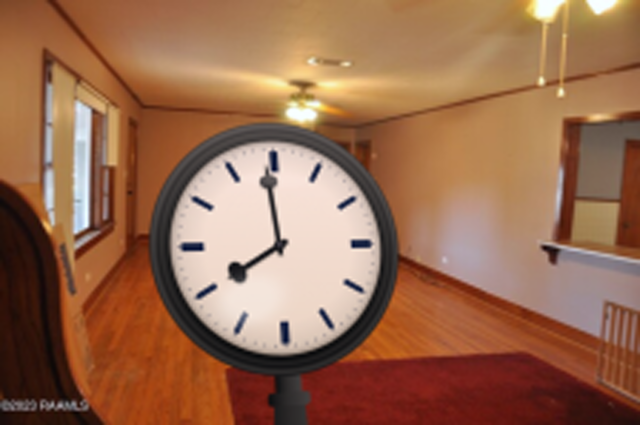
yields 7h59
